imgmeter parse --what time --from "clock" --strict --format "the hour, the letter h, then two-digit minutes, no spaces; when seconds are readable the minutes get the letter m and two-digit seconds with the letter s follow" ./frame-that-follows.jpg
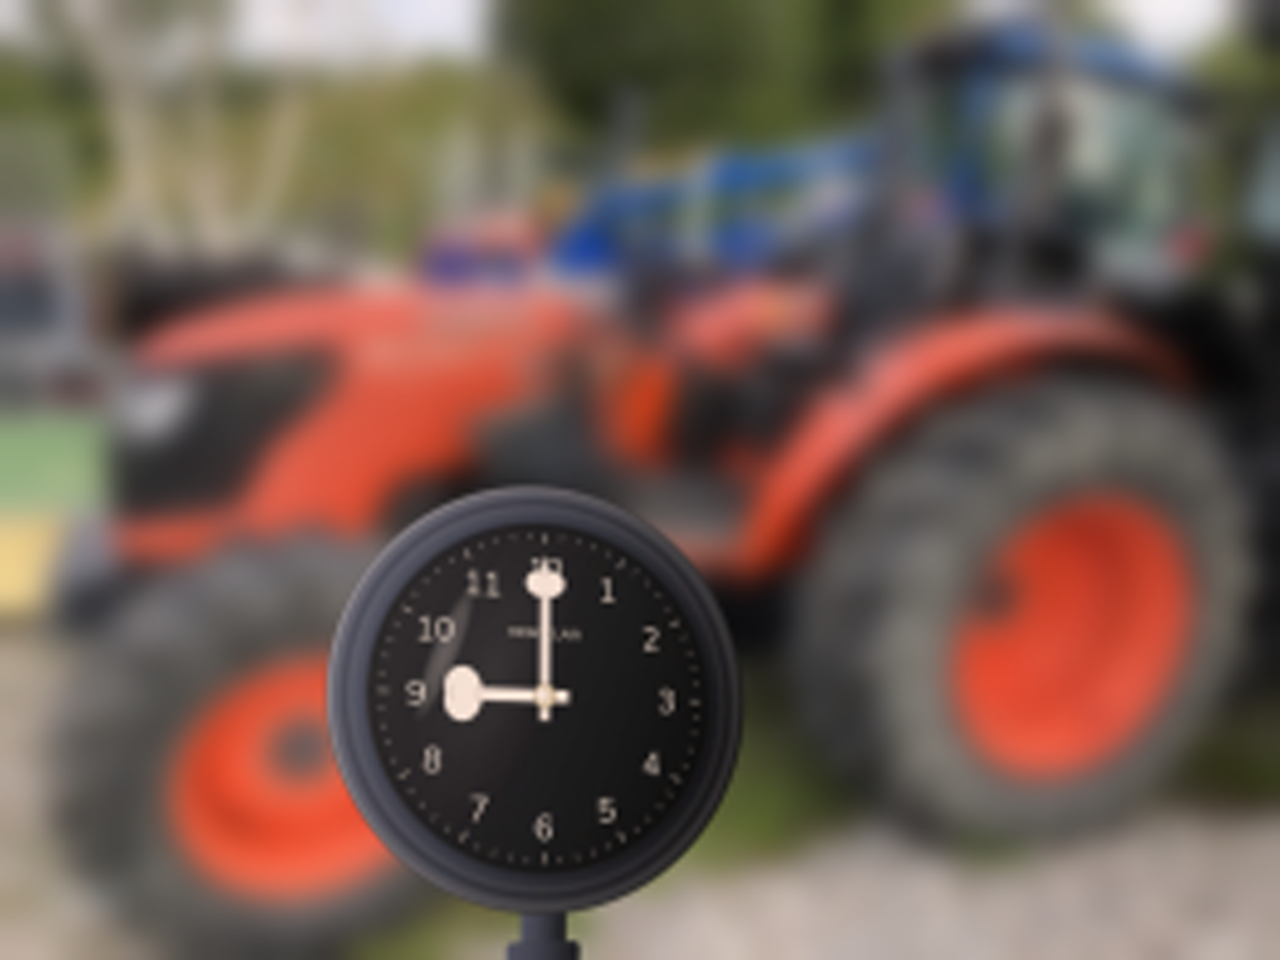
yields 9h00
